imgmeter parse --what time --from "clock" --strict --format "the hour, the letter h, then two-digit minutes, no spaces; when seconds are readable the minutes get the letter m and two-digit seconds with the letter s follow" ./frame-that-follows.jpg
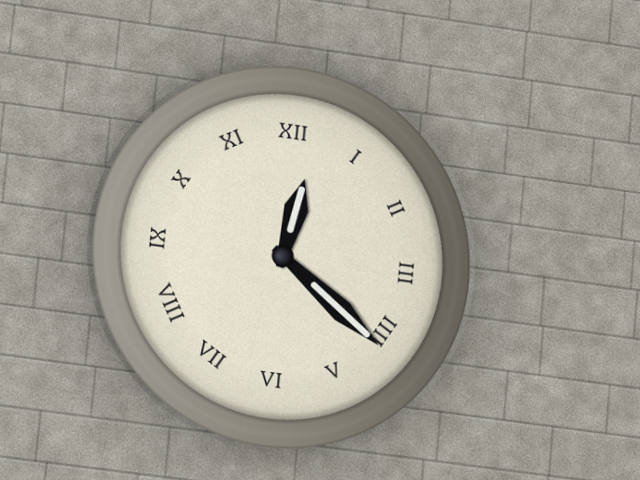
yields 12h21
